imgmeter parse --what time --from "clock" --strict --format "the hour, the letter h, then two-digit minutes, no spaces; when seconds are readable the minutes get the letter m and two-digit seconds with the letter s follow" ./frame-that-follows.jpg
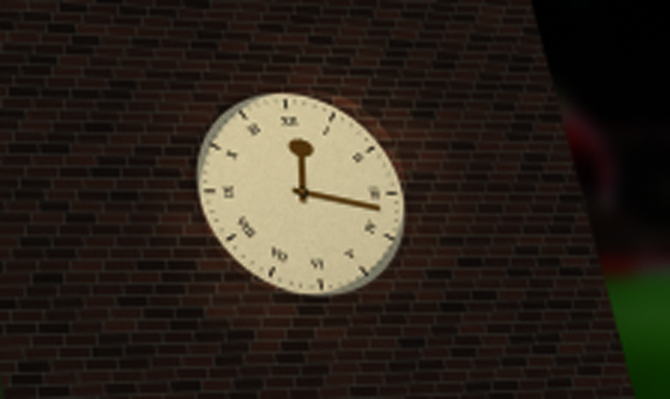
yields 12h17
